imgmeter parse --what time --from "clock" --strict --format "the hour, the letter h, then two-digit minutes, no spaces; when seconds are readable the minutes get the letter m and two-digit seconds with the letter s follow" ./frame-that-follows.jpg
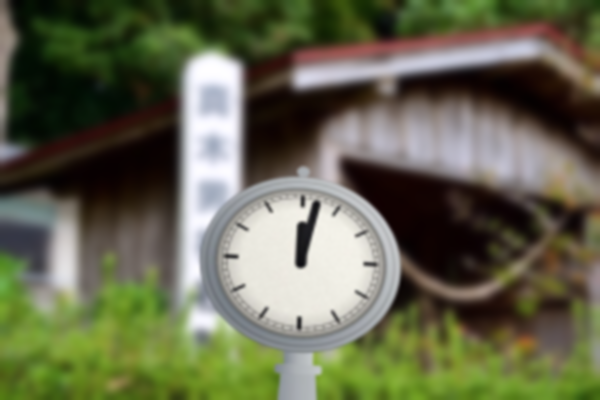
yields 12h02
